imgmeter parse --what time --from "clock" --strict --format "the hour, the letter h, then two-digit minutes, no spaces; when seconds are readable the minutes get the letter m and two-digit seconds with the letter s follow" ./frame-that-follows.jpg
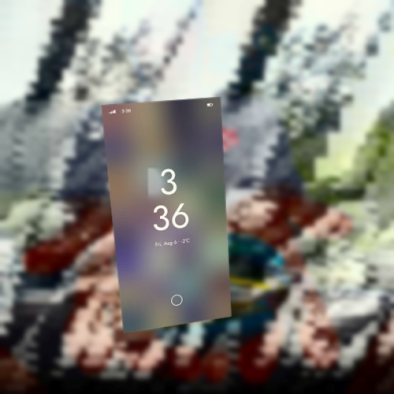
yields 3h36
